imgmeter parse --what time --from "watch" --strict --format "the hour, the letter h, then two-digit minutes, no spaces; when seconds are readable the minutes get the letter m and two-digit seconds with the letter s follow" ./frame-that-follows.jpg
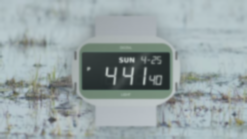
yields 4h41
